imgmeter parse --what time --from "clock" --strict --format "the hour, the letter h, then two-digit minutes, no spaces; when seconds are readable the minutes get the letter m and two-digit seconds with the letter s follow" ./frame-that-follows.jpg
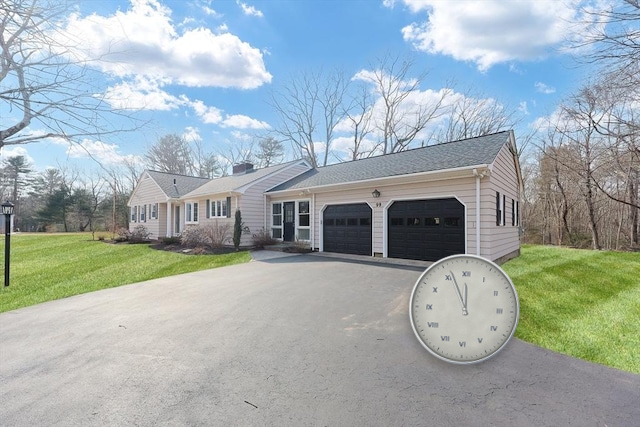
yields 11h56
